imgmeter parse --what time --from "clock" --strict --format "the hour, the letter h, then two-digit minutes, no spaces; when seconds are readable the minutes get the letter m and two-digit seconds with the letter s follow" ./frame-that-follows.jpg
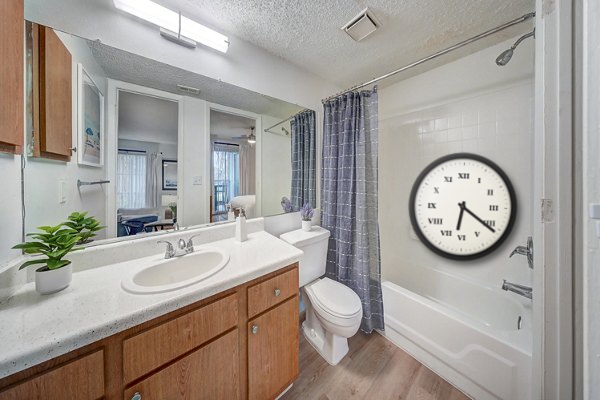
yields 6h21
